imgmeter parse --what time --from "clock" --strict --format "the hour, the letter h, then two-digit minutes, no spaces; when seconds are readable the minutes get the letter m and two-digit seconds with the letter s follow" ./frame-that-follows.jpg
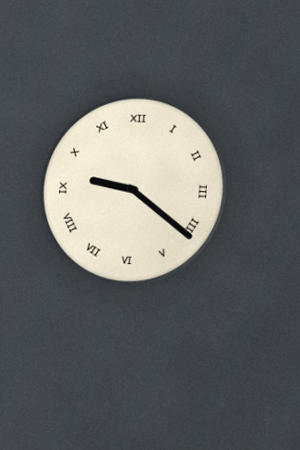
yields 9h21
